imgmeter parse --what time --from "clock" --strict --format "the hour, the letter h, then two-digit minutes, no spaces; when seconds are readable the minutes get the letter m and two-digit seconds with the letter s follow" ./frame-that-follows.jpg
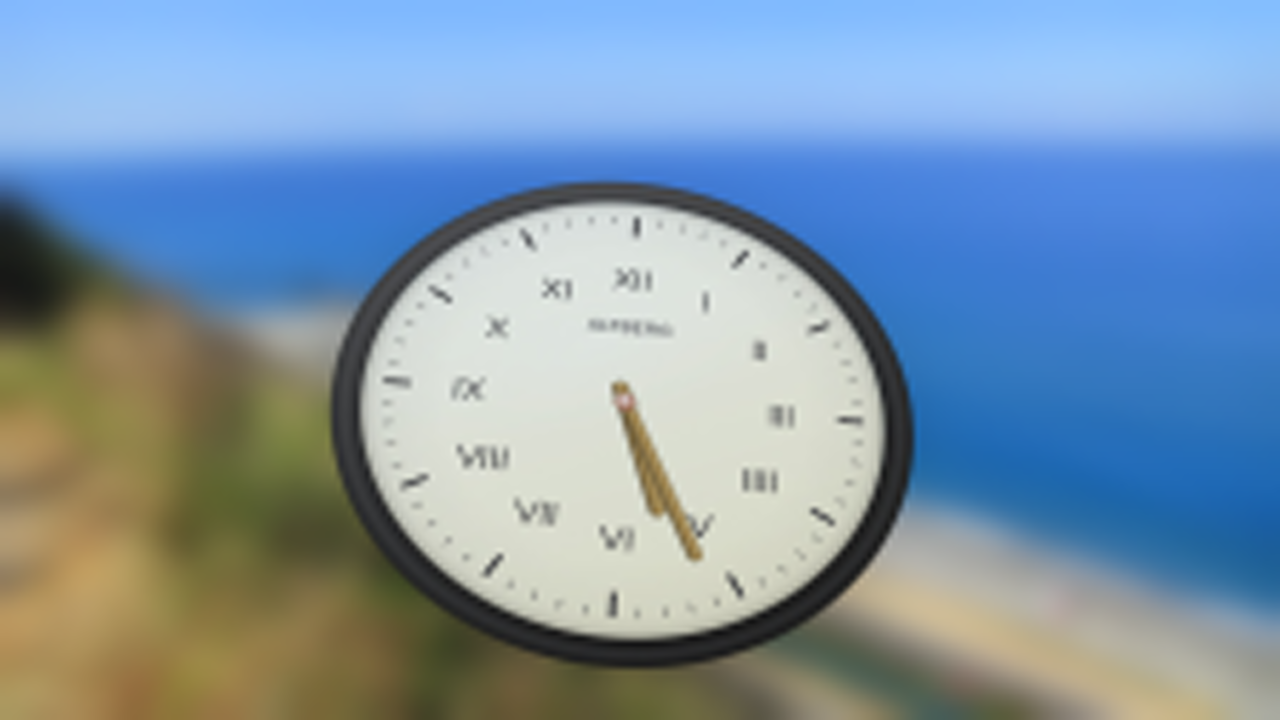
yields 5h26
